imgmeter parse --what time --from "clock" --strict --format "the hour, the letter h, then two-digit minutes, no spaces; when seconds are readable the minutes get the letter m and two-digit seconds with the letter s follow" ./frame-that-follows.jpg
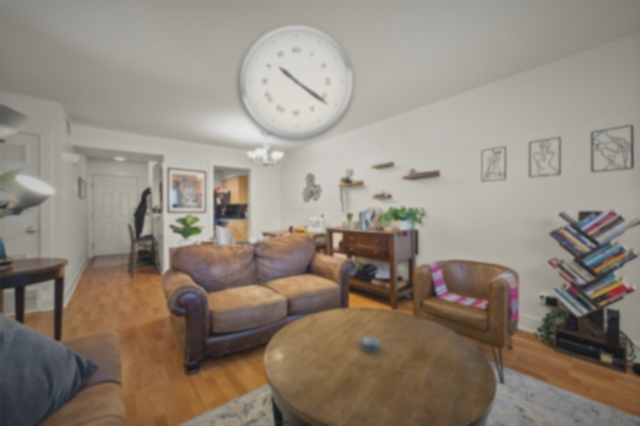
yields 10h21
